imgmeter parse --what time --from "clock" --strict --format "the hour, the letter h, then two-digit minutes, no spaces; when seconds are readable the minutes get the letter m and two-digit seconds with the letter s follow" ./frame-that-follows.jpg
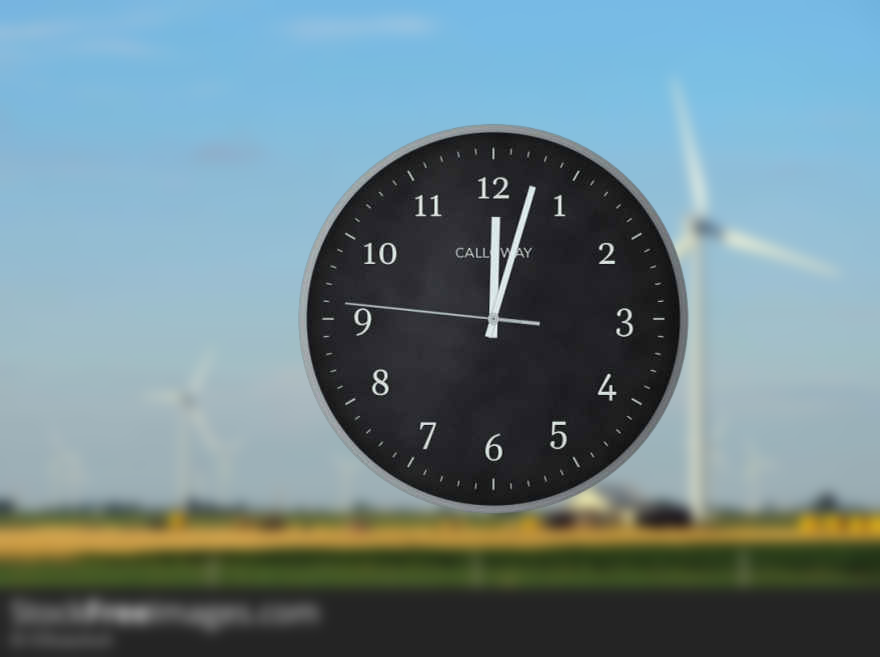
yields 12h02m46s
